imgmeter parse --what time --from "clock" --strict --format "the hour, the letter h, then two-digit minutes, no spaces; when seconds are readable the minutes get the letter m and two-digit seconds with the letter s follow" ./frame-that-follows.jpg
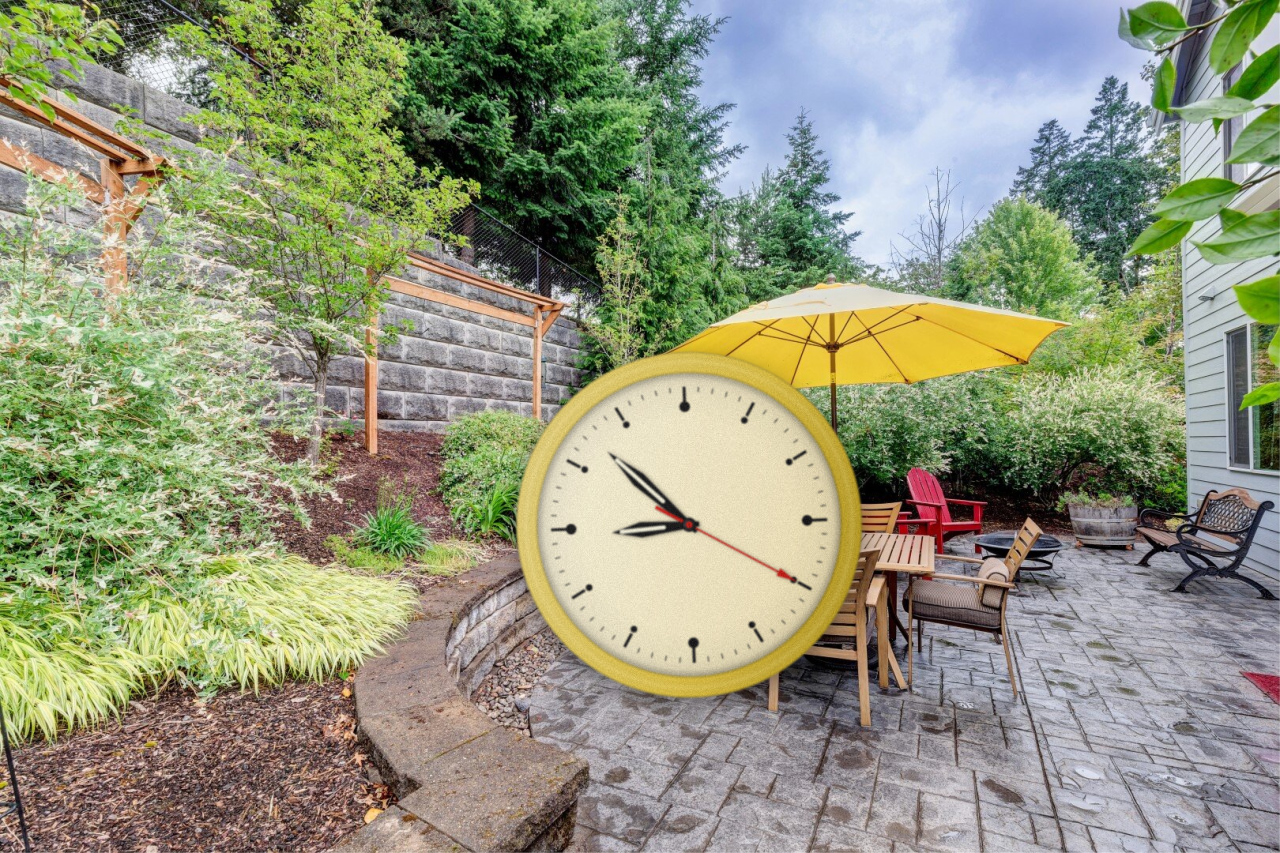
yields 8h52m20s
